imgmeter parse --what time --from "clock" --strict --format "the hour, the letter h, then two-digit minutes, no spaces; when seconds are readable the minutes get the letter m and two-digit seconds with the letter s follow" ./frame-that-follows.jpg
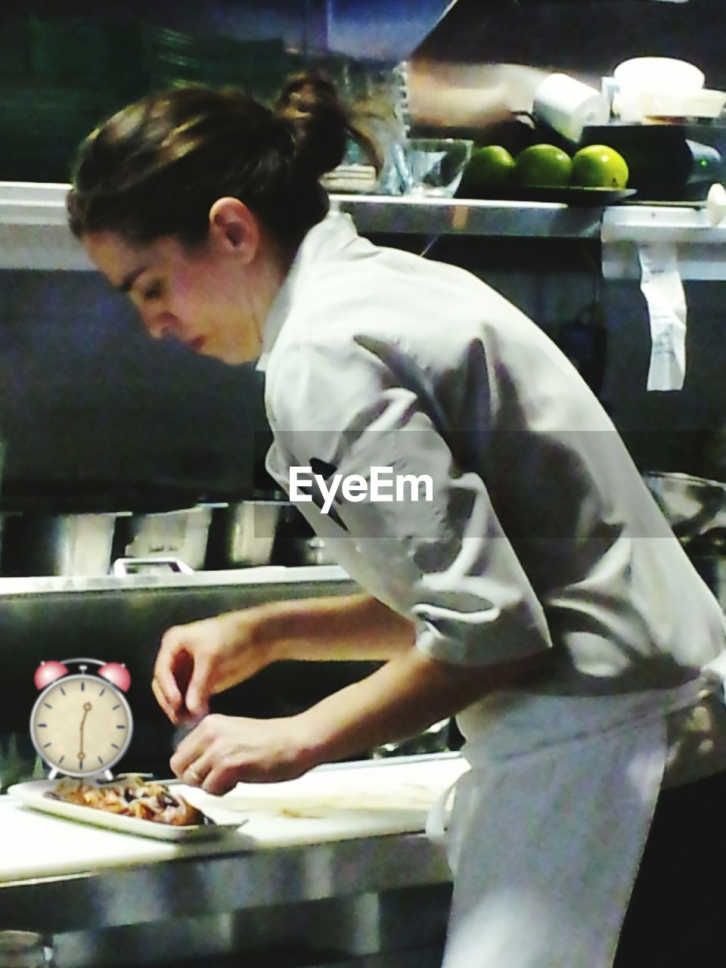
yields 12h30
